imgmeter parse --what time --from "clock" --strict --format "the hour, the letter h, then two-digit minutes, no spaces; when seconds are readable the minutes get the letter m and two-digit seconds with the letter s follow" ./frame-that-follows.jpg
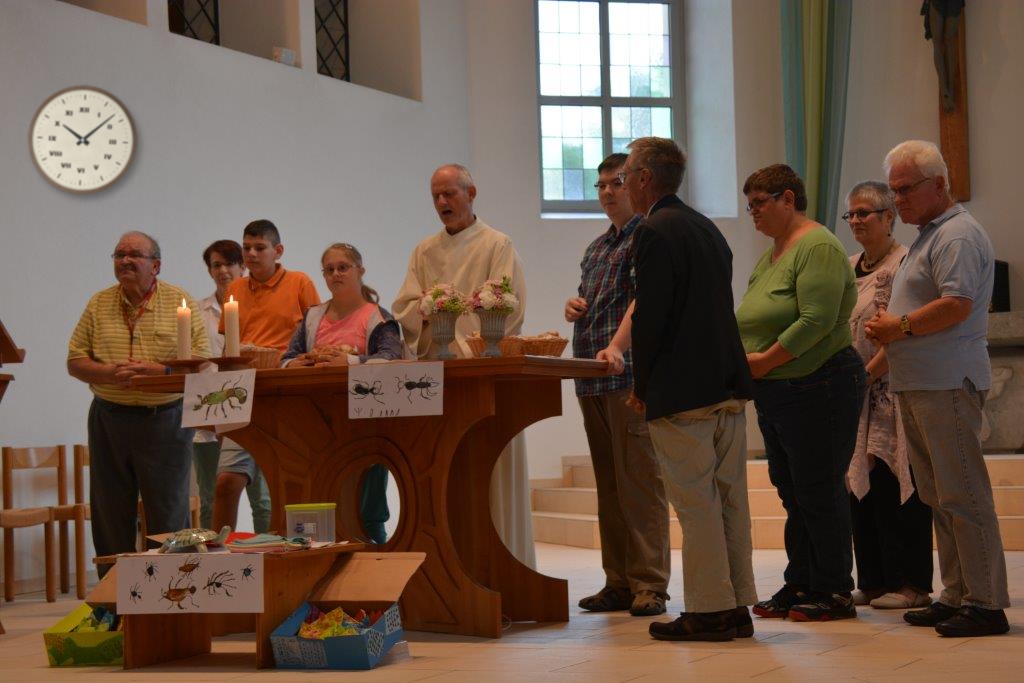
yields 10h08
